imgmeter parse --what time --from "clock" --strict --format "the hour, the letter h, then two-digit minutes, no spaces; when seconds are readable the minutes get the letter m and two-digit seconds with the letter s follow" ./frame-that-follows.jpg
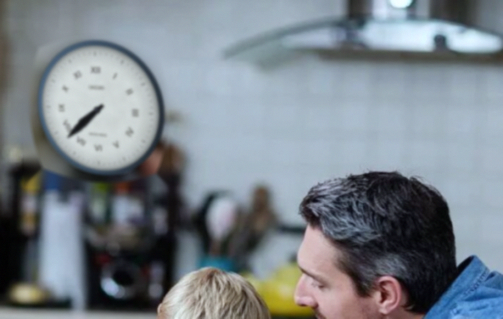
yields 7h38
